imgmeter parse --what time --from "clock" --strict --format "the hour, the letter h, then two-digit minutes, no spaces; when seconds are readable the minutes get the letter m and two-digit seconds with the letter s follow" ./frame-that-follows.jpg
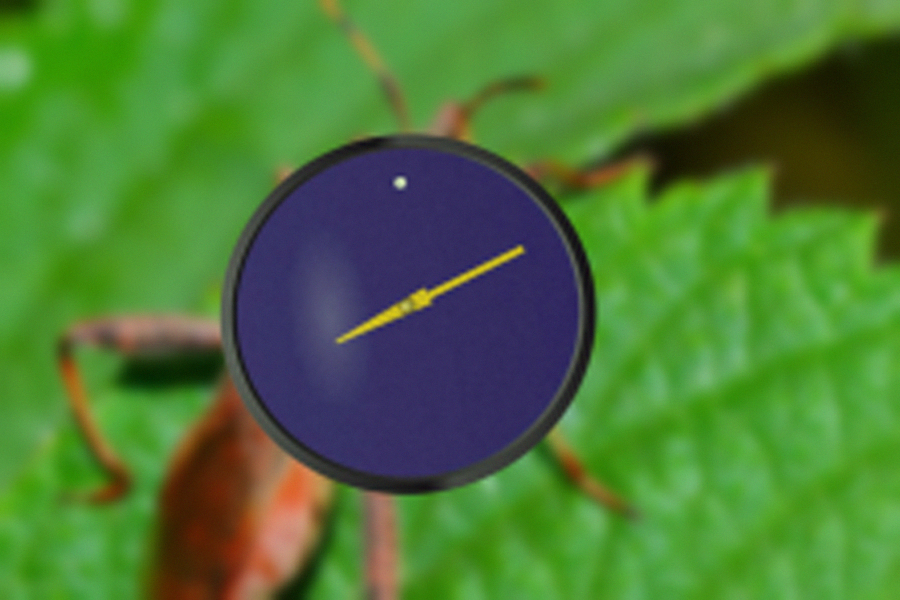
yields 8h11
